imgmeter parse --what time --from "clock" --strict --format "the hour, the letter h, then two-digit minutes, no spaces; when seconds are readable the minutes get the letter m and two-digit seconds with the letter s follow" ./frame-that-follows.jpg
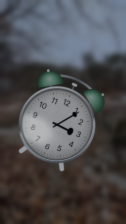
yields 3h06
